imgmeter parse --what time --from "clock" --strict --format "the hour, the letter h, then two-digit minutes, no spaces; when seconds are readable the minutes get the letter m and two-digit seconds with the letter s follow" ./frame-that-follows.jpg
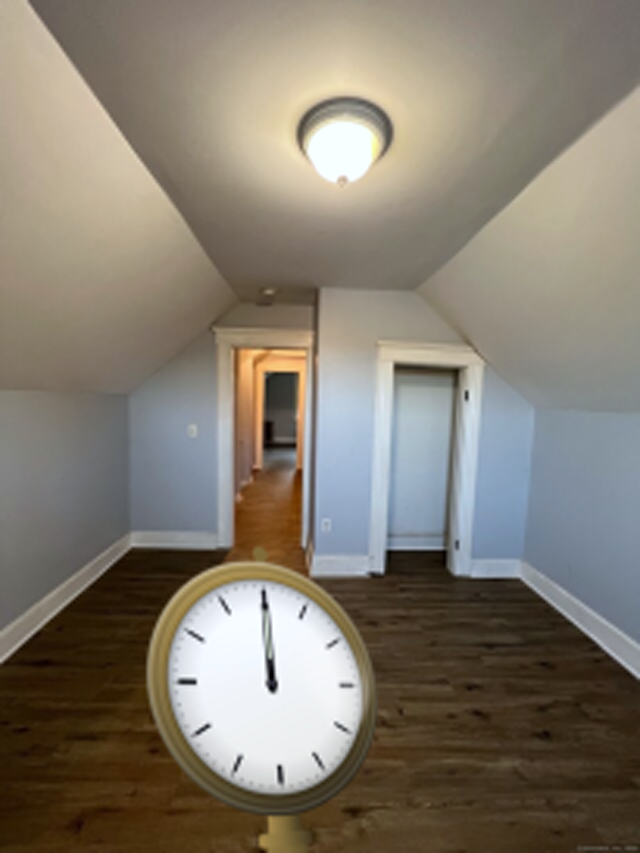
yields 12h00
